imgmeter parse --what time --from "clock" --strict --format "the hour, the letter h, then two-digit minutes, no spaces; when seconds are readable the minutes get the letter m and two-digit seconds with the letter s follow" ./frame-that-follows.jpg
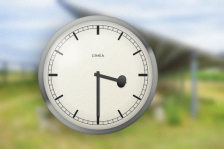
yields 3h30
